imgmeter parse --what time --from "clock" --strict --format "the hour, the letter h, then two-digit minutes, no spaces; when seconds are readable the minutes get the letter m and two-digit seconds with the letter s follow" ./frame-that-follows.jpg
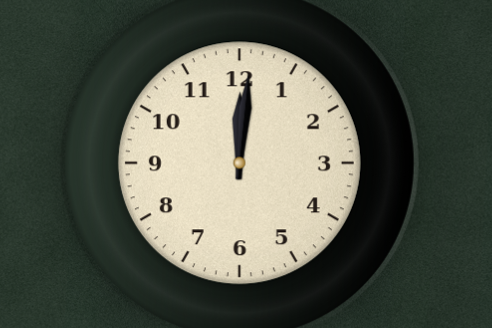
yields 12h01
